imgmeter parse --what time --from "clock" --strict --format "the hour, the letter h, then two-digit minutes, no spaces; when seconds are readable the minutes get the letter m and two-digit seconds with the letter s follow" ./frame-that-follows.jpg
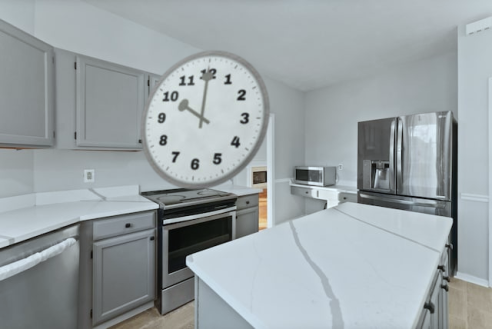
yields 10h00
